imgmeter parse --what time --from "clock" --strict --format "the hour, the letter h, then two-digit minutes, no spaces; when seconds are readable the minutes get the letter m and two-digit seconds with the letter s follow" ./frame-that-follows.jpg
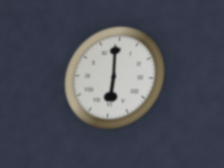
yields 5h59
